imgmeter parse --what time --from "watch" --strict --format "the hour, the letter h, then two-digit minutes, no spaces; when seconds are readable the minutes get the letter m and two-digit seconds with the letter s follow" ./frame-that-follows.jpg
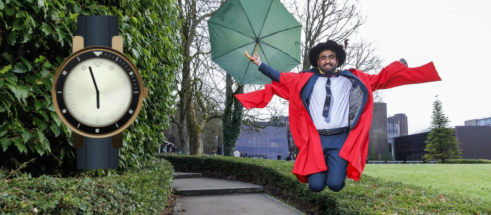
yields 5h57
